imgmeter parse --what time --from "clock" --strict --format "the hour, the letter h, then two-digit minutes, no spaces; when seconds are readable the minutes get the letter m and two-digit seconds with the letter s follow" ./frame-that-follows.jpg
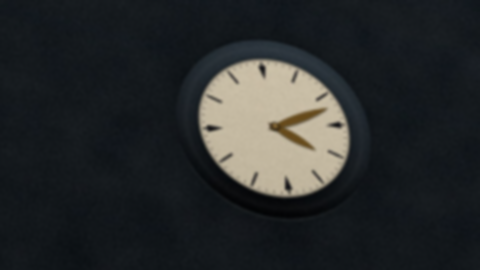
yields 4h12
